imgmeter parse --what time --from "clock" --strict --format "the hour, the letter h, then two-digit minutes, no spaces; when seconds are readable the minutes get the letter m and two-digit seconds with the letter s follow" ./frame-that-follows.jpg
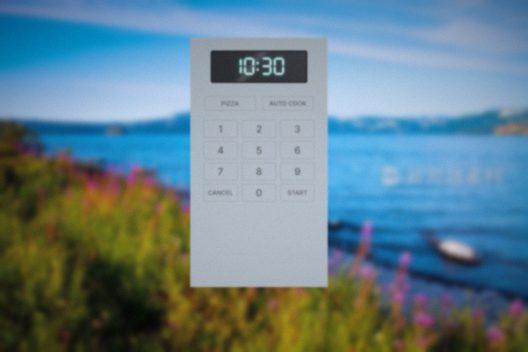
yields 10h30
